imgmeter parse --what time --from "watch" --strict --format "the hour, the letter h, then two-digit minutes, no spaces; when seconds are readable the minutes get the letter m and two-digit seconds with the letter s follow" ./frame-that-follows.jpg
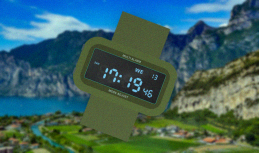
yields 17h19m46s
